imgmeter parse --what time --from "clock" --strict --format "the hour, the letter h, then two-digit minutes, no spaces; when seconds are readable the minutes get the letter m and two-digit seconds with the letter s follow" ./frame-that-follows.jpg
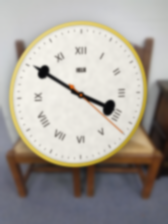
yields 3h50m22s
